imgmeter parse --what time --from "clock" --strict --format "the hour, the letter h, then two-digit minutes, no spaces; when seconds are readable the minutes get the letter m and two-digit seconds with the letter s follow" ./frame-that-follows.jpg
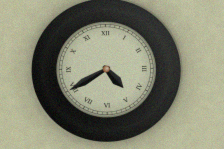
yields 4h40
